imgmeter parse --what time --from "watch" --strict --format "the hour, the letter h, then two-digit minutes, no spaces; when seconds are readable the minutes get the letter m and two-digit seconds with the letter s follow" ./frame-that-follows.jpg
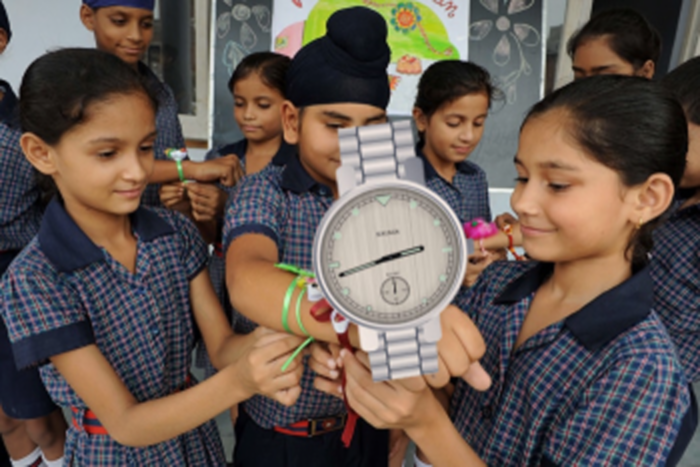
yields 2h43
